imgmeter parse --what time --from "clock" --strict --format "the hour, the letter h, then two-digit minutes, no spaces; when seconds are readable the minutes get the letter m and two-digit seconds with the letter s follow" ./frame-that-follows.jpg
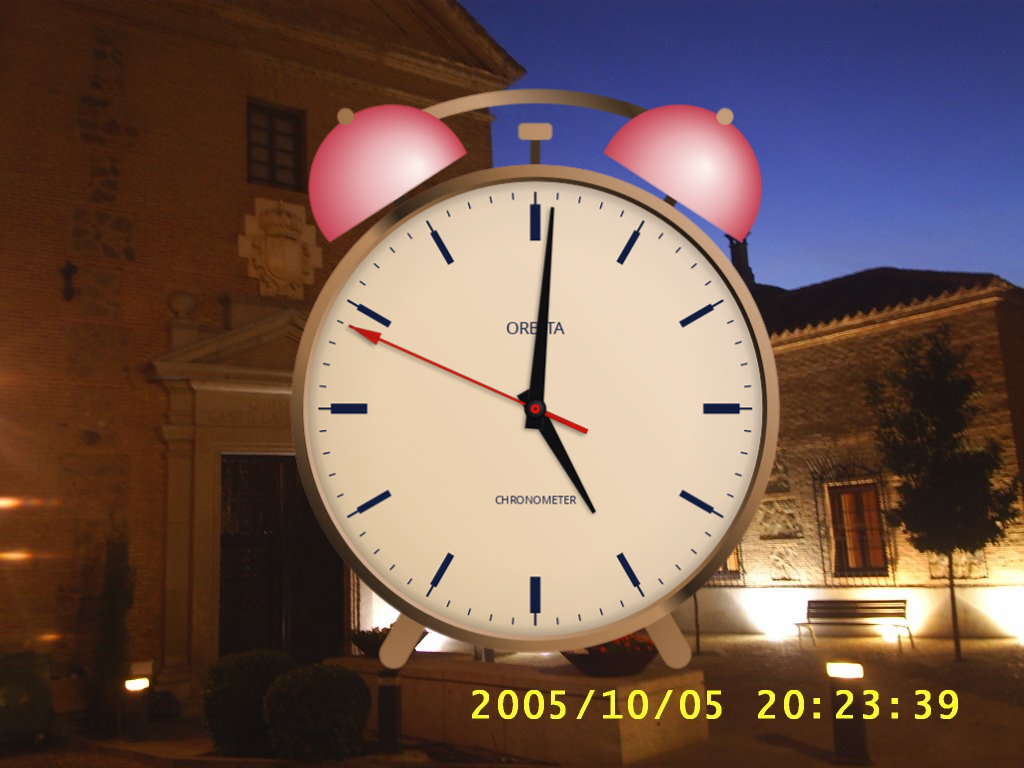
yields 5h00m49s
